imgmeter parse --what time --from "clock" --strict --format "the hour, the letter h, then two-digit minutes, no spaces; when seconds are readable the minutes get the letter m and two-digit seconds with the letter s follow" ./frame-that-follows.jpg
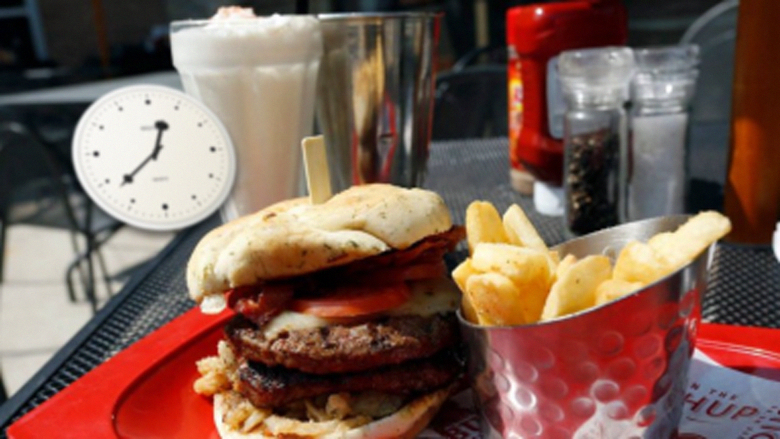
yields 12h38
